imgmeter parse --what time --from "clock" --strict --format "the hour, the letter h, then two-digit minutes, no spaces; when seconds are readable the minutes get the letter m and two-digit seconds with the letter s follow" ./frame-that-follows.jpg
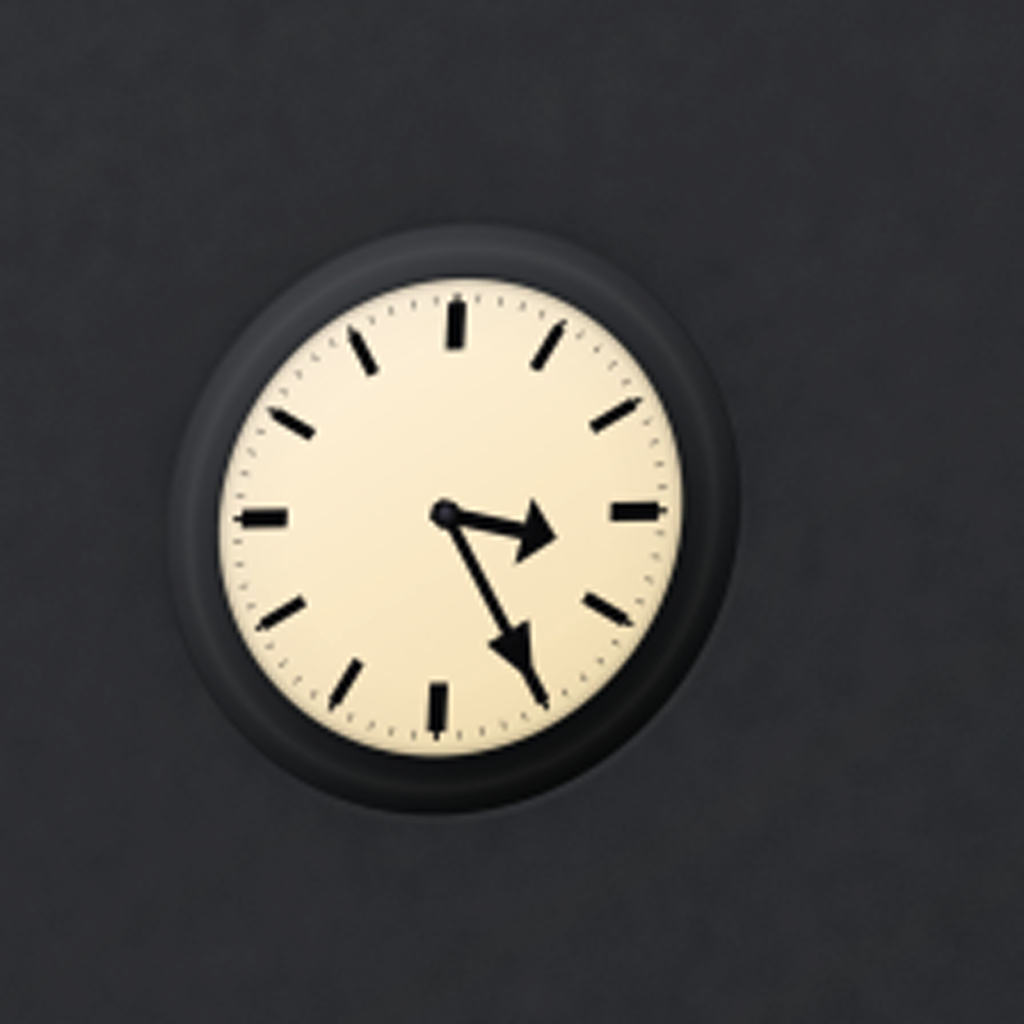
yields 3h25
